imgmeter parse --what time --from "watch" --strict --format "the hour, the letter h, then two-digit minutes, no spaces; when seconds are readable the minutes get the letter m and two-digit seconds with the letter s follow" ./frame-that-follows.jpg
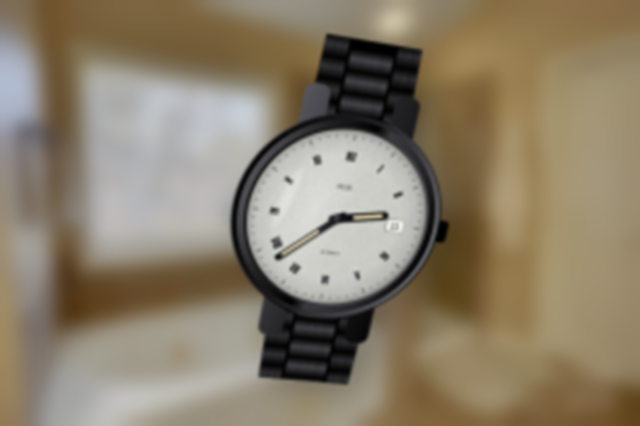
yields 2h38
